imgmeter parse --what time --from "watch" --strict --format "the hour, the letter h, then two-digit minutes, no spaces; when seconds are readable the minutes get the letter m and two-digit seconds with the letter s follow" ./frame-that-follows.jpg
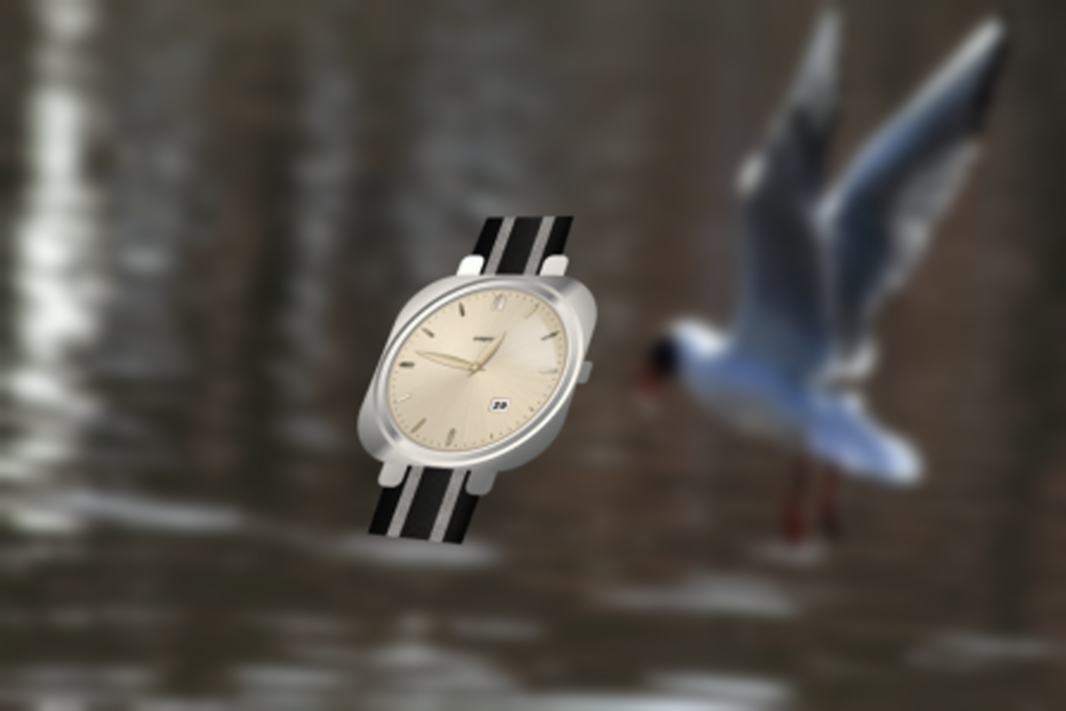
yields 12h47
